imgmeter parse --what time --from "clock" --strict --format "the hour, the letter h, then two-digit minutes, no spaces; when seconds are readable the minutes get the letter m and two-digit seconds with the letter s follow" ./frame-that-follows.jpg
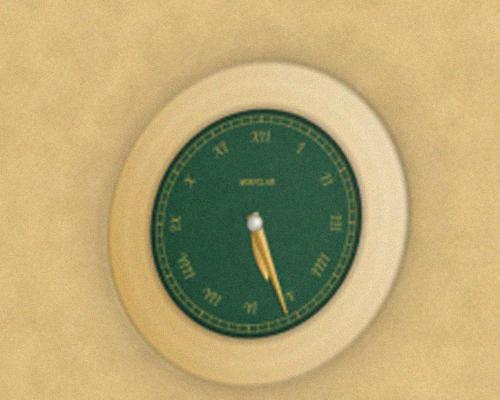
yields 5h26
